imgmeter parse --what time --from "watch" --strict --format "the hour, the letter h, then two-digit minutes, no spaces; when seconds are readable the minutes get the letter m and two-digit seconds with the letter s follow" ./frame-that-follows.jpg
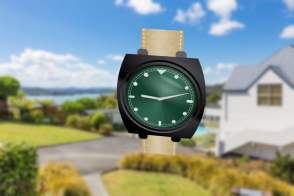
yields 9h12
